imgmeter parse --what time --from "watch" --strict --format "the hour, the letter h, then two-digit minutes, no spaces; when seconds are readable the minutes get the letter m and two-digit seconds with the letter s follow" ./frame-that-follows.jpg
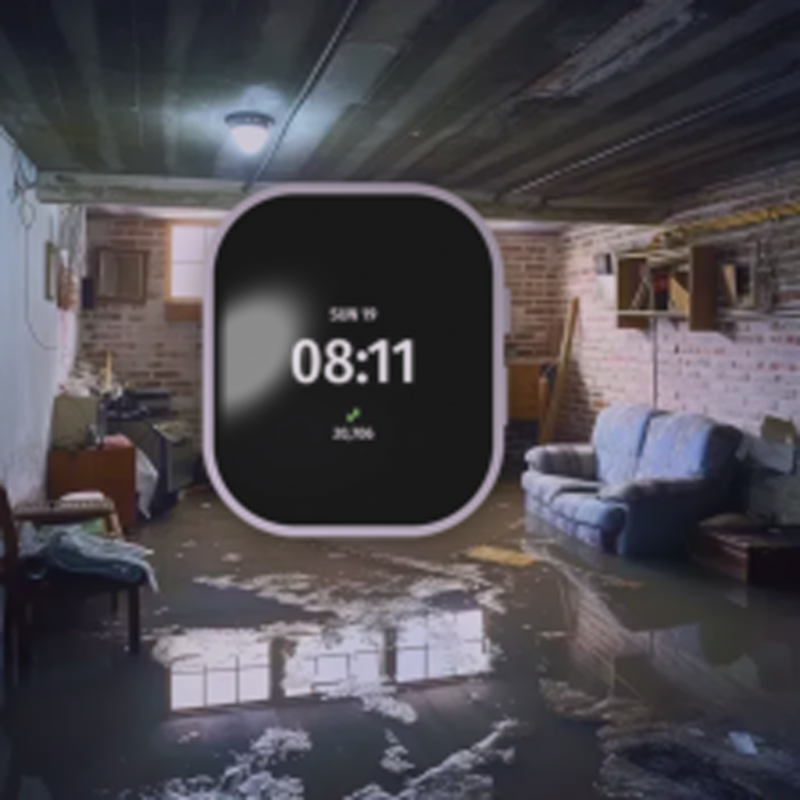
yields 8h11
